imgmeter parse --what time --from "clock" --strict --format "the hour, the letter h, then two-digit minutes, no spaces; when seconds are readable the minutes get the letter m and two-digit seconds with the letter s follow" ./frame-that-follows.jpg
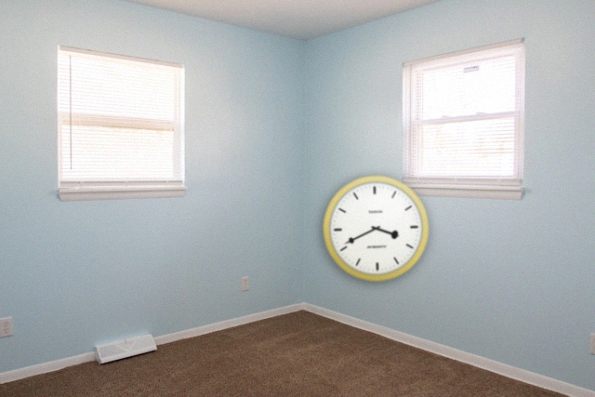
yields 3h41
